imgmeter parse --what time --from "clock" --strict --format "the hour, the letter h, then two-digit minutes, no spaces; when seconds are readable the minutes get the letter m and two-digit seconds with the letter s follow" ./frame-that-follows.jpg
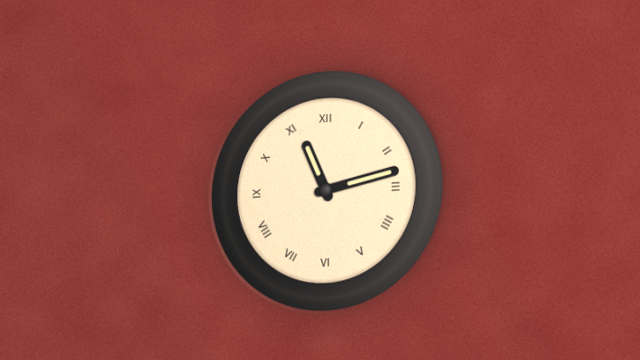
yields 11h13
